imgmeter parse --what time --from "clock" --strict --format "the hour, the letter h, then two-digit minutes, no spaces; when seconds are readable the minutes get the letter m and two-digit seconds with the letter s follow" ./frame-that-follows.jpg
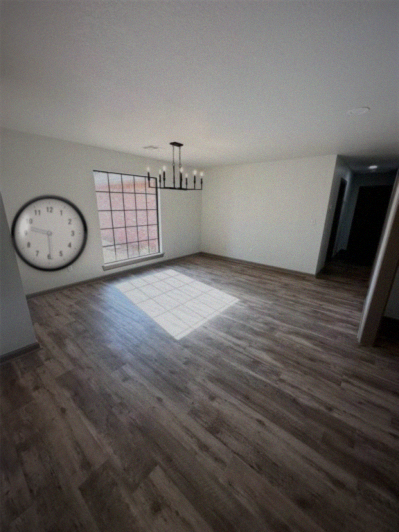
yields 9h29
